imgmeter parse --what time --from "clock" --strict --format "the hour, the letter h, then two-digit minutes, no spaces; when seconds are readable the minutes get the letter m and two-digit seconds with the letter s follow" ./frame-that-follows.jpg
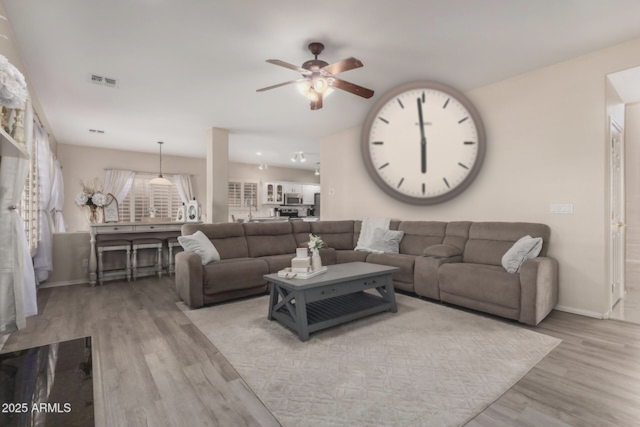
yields 5h59
